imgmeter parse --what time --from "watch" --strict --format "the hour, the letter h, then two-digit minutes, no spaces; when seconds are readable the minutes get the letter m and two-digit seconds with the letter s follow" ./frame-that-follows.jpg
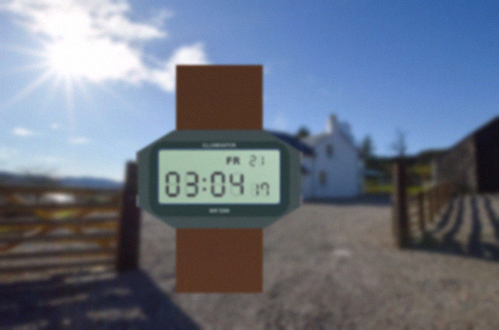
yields 3h04m17s
